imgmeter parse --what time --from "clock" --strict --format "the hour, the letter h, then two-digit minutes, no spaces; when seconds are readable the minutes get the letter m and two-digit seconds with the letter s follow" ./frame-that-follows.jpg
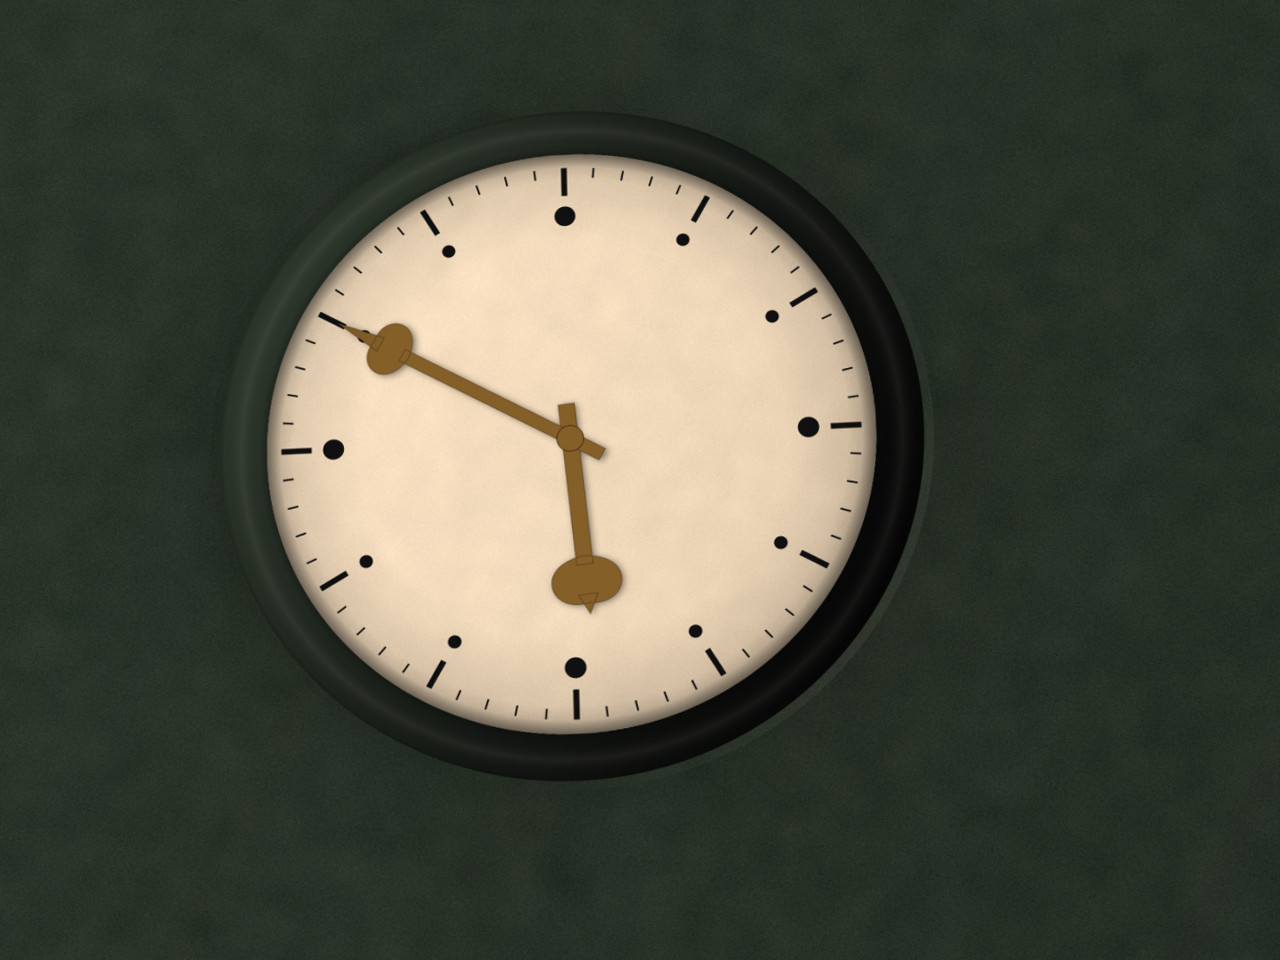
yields 5h50
